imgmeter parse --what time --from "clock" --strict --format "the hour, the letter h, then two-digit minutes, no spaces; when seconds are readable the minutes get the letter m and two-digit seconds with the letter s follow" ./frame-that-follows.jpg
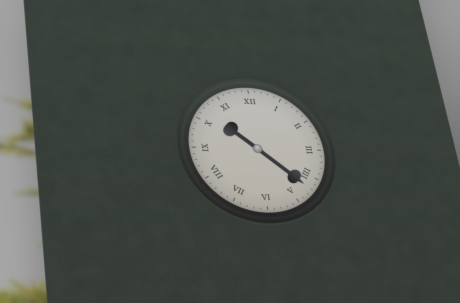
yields 10h22
